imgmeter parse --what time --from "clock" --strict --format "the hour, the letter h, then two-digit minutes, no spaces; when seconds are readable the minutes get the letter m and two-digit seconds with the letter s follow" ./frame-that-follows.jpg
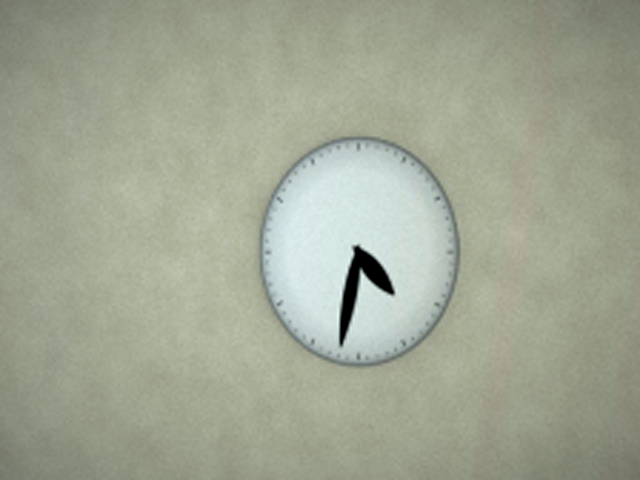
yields 4h32
